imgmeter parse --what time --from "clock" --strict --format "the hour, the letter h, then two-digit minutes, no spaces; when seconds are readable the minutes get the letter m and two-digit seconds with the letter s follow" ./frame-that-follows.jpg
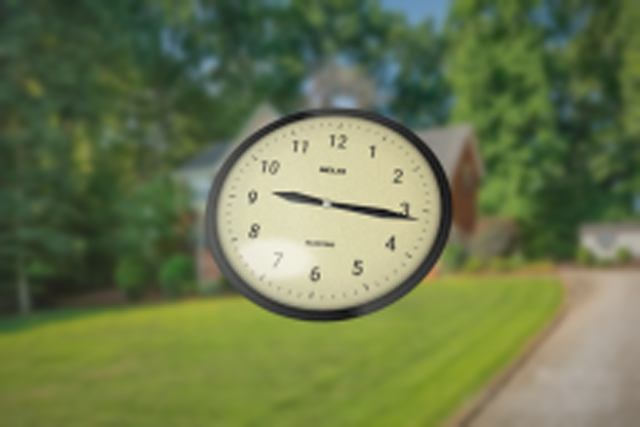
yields 9h16
